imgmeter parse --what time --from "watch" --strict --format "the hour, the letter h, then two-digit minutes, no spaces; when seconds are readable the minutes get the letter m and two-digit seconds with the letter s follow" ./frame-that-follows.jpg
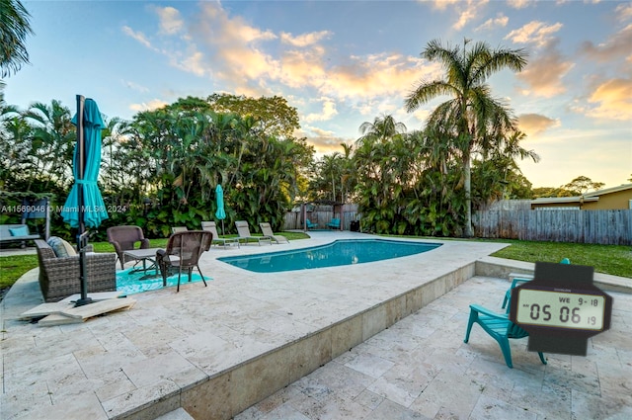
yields 5h06m19s
